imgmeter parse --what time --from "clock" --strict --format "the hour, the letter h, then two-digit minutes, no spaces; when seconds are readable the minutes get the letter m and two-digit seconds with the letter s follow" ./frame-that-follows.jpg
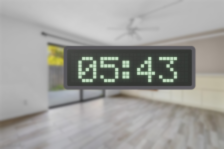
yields 5h43
